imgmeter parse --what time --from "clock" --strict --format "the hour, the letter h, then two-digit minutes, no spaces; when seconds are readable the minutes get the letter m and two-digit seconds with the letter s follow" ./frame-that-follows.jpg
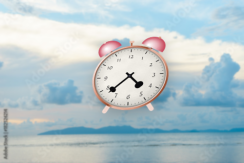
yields 4h38
